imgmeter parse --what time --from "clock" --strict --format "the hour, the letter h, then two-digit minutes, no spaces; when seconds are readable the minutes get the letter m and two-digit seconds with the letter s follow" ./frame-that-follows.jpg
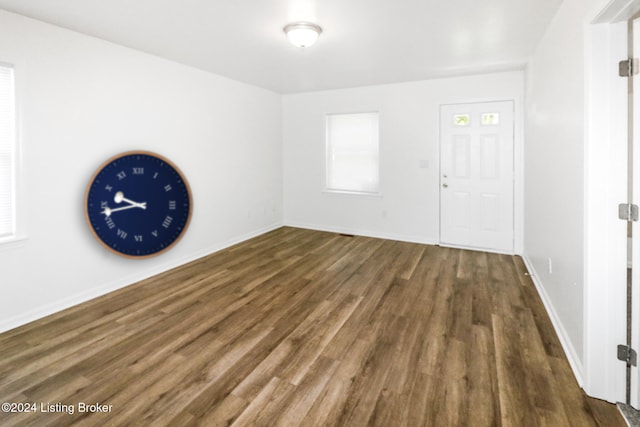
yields 9h43
